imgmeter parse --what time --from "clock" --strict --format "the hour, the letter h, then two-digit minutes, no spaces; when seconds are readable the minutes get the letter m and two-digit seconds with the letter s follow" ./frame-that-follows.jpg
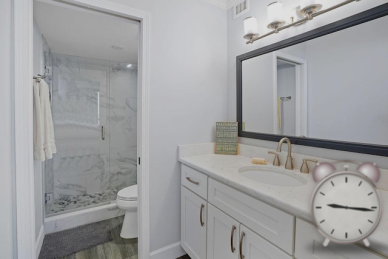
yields 9h16
